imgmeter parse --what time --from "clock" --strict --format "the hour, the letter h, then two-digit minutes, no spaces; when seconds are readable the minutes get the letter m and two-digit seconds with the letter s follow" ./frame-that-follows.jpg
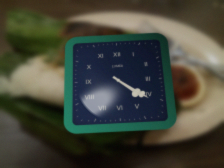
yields 4h21
